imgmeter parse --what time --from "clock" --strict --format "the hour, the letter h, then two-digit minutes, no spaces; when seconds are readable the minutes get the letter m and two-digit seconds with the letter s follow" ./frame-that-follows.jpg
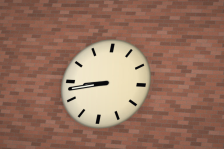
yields 8h43
